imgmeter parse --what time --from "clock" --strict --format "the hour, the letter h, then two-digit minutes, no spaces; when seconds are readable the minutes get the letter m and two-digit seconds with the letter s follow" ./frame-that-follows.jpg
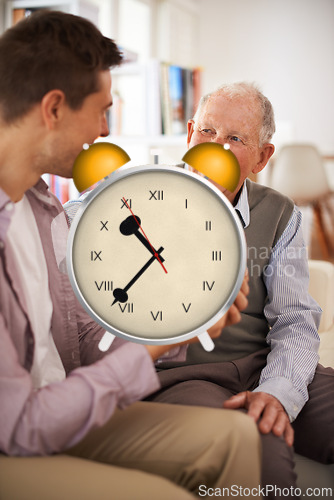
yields 10h36m55s
